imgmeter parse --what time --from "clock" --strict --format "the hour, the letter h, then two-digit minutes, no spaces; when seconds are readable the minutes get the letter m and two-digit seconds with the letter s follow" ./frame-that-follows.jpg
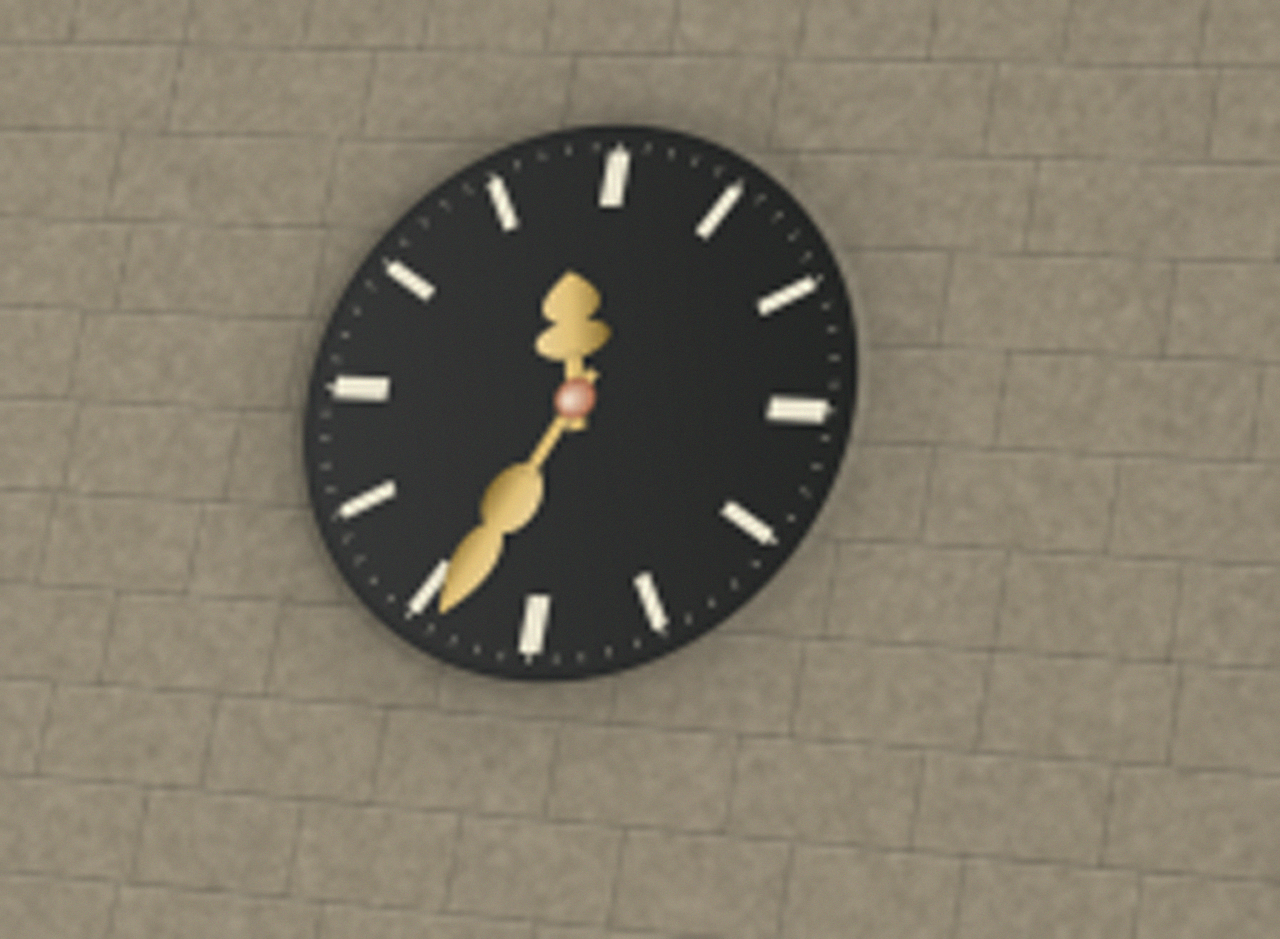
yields 11h34
